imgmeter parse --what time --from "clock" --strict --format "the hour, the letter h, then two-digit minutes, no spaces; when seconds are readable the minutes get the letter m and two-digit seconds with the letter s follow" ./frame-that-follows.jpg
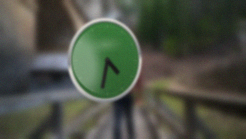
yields 4h32
